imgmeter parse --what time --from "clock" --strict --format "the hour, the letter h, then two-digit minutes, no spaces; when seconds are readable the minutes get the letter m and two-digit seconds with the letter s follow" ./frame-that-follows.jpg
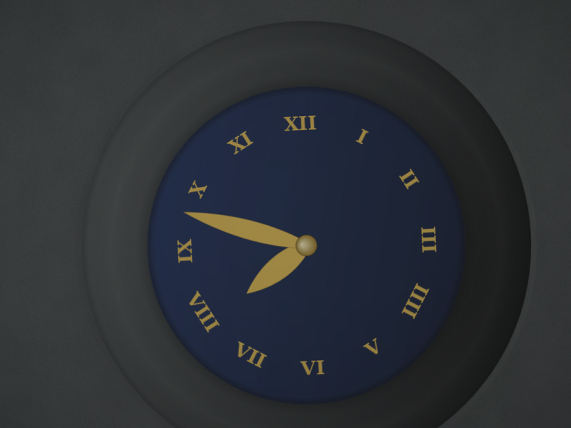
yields 7h48
